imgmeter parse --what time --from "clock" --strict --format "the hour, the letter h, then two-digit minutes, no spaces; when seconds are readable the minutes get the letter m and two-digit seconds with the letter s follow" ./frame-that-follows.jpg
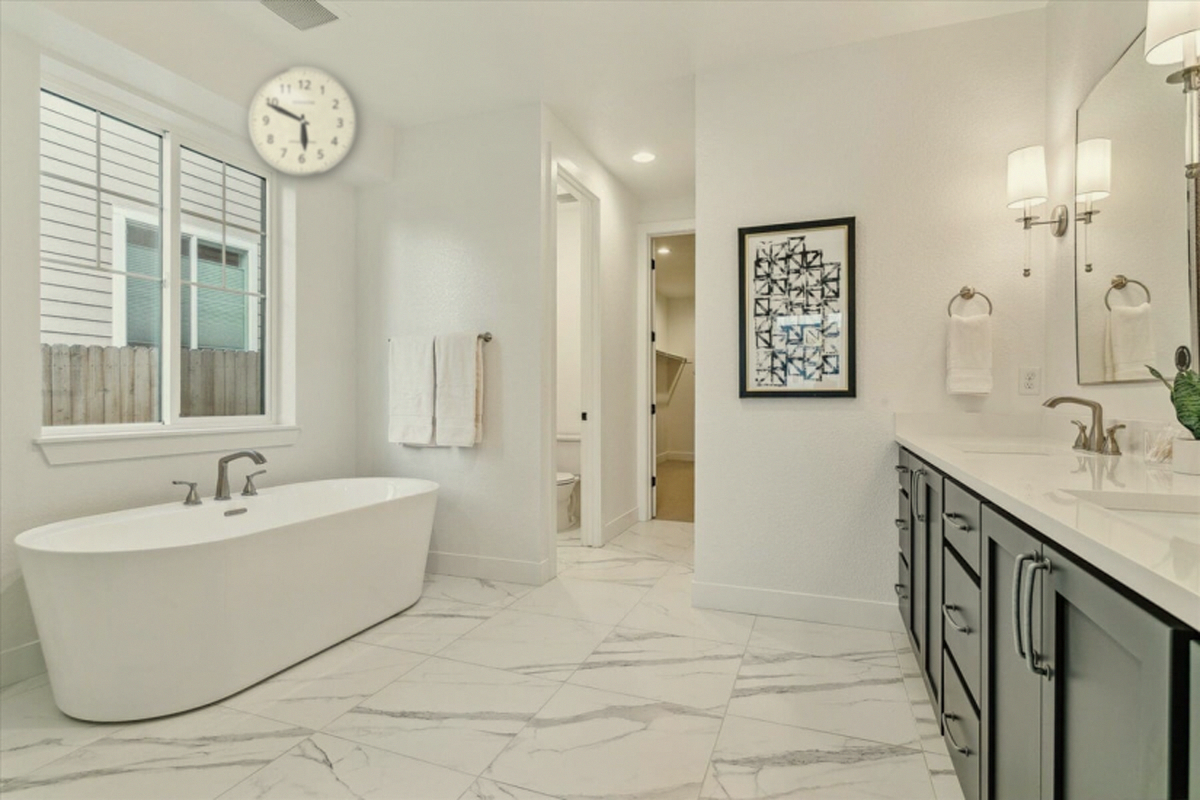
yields 5h49
